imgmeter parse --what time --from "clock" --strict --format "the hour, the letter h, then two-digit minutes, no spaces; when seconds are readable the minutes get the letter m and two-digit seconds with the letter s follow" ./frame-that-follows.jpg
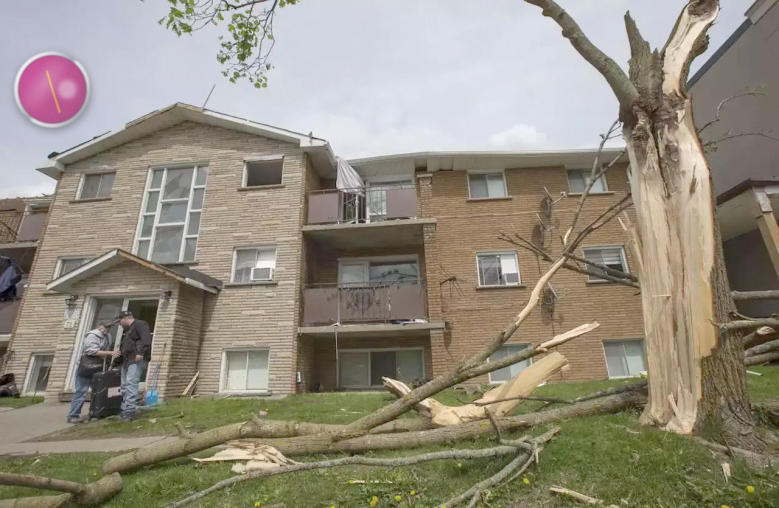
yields 11h27
